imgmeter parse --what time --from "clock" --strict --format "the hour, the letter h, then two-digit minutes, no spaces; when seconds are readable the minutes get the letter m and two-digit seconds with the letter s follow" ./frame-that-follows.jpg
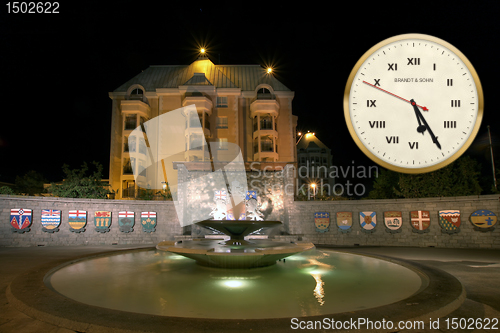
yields 5h24m49s
